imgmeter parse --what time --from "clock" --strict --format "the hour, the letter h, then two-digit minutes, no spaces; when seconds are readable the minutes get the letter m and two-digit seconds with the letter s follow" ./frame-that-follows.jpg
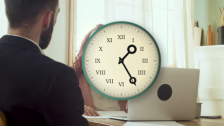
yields 1h25
